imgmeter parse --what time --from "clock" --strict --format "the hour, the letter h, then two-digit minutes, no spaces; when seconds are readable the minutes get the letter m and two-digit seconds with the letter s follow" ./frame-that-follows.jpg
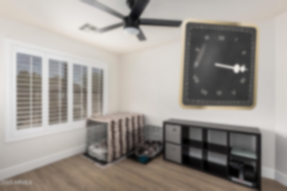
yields 3h16
